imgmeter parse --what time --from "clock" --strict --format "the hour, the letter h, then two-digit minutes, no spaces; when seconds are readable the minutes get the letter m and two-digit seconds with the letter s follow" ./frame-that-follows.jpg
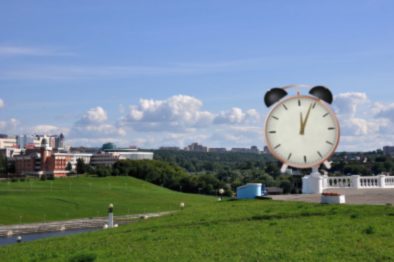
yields 12h04
